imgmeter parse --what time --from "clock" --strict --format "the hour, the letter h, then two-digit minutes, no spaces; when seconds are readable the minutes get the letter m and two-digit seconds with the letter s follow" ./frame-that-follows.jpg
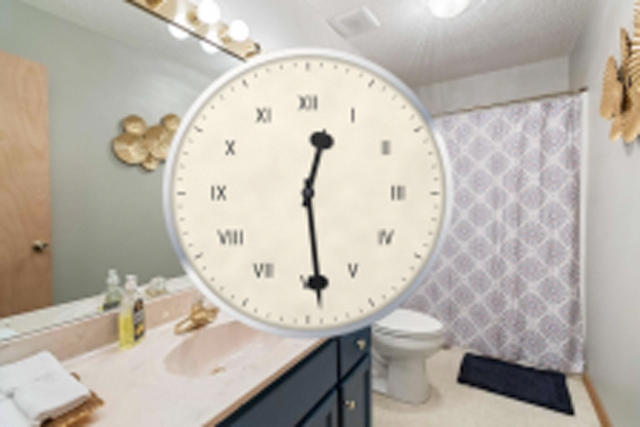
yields 12h29
